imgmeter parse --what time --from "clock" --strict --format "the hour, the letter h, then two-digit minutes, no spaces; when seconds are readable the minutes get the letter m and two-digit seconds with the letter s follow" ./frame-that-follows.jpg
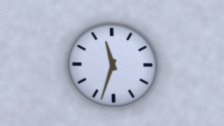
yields 11h33
